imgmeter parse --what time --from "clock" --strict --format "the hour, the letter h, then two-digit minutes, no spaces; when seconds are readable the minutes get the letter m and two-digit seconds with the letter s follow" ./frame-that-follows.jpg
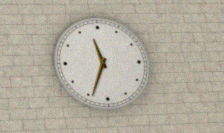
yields 11h34
